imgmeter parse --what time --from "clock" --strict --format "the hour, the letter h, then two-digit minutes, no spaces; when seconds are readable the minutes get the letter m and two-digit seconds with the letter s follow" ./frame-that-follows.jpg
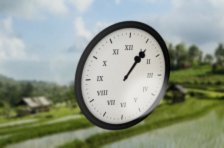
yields 1h06
